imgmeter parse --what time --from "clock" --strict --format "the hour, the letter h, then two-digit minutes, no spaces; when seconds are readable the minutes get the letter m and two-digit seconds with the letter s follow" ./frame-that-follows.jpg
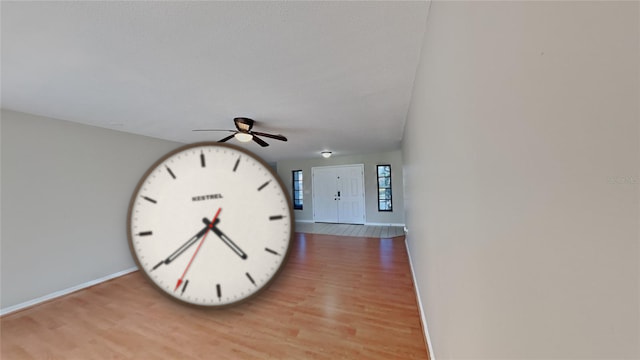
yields 4h39m36s
